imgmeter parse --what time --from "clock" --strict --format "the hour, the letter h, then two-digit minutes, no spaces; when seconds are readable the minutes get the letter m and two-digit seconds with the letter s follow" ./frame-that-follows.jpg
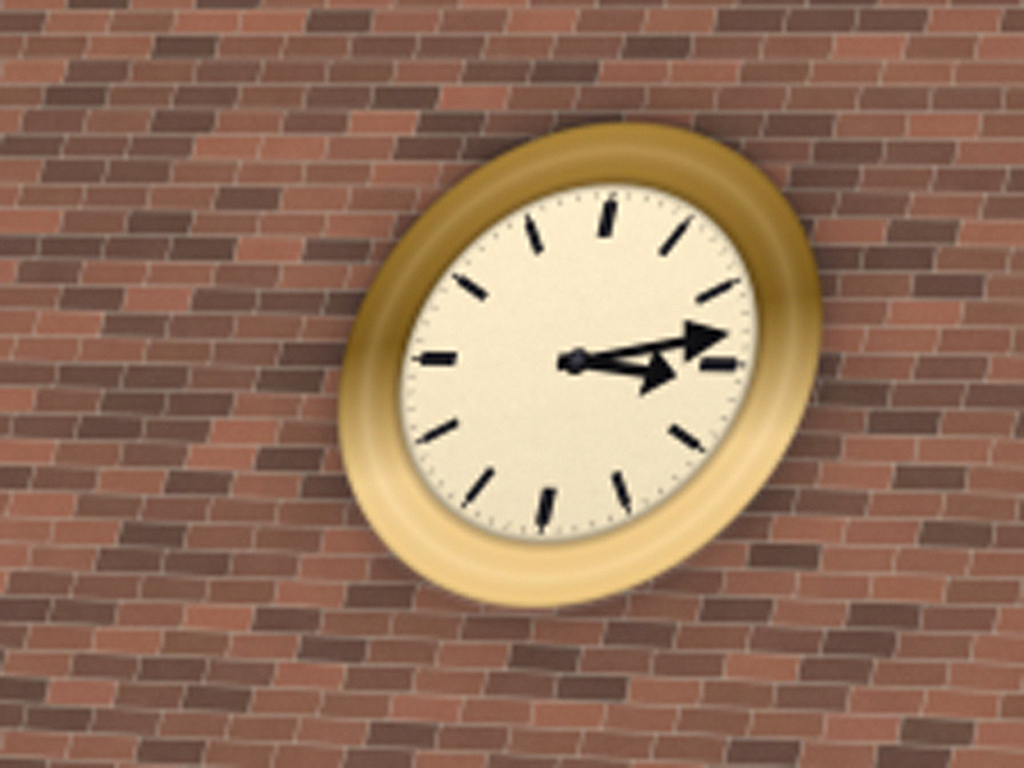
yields 3h13
